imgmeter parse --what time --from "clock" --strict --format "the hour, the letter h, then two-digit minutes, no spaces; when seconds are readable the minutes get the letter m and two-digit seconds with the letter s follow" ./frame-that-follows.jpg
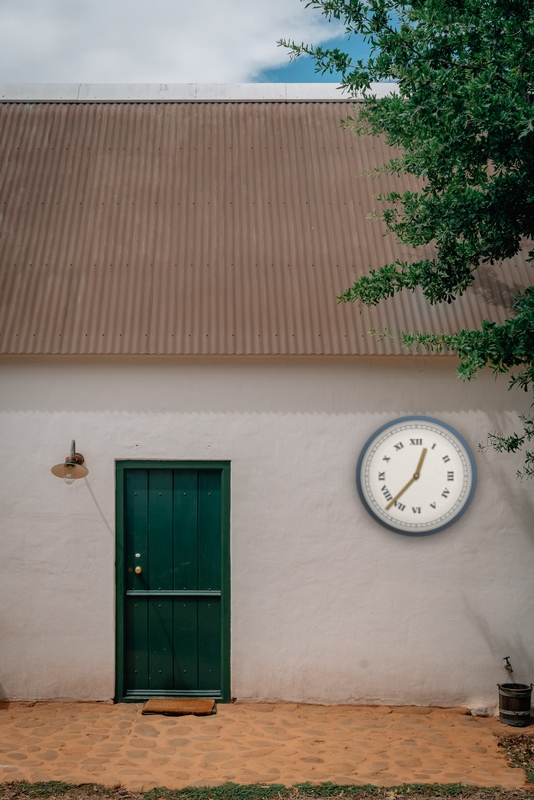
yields 12h37
